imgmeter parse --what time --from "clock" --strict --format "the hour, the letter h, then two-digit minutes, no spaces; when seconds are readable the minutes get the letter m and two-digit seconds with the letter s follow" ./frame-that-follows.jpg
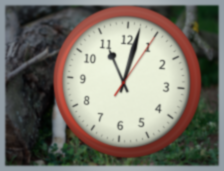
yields 11h02m05s
